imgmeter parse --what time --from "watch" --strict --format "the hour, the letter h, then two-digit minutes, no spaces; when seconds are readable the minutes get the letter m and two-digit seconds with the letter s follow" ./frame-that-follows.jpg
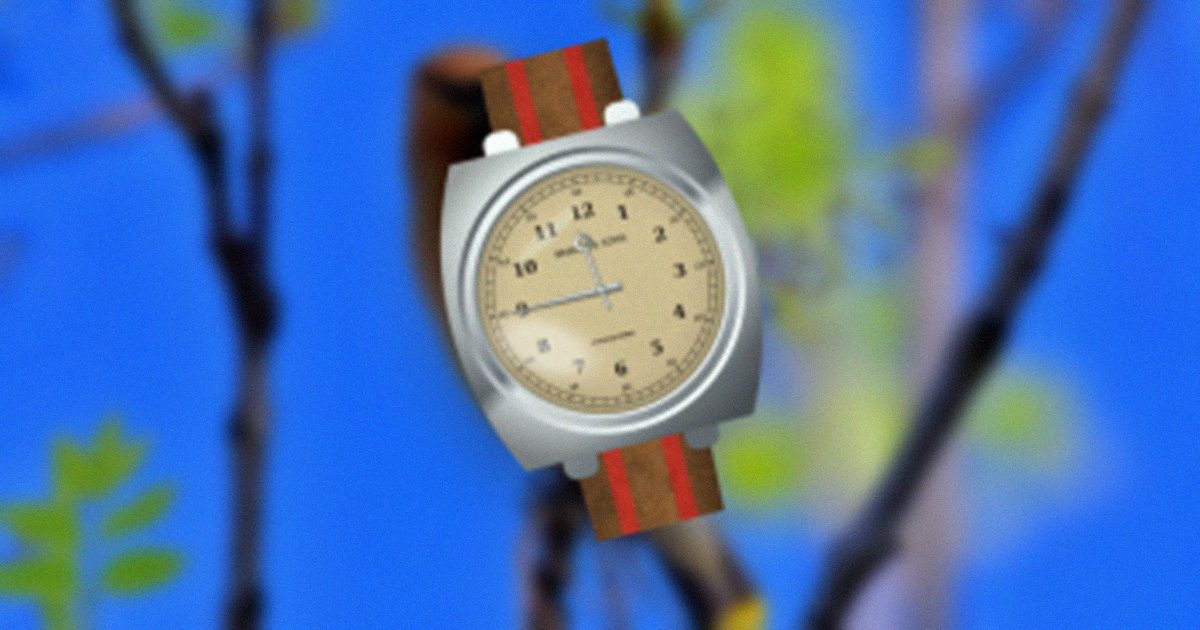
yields 11h45
